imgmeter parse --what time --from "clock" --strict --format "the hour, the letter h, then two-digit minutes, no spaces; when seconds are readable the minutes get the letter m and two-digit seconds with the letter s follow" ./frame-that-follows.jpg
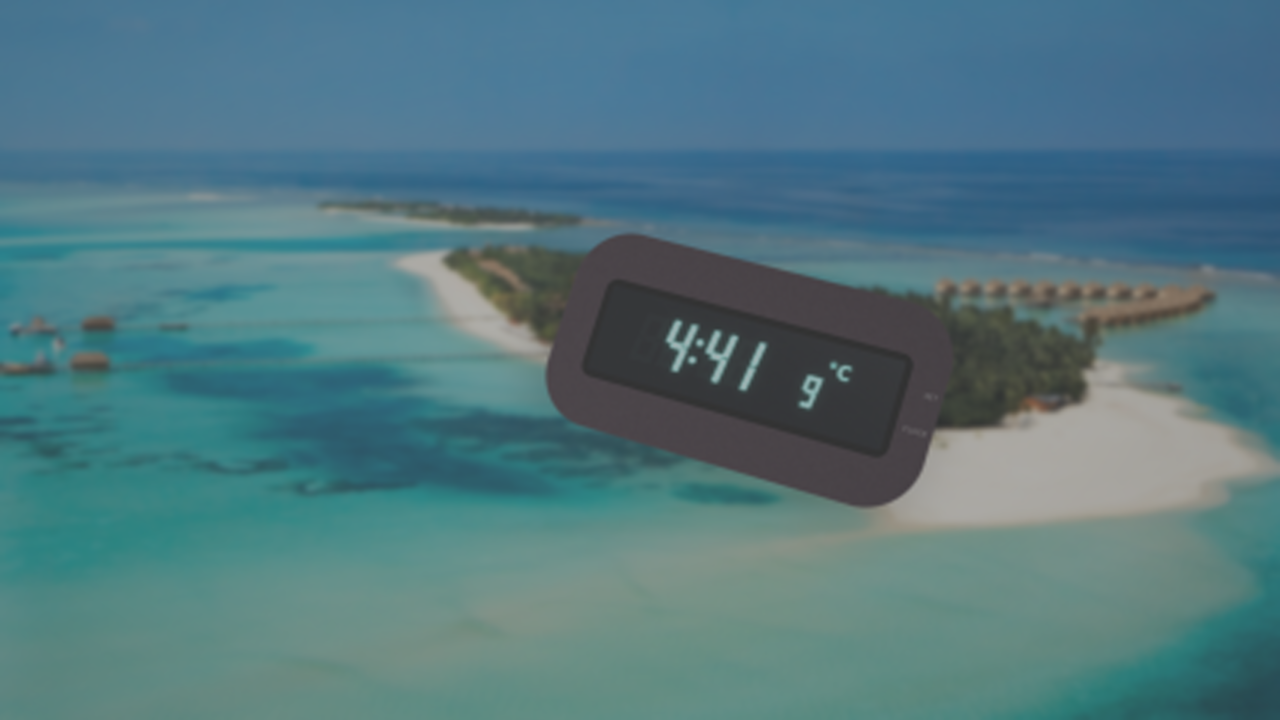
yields 4h41
